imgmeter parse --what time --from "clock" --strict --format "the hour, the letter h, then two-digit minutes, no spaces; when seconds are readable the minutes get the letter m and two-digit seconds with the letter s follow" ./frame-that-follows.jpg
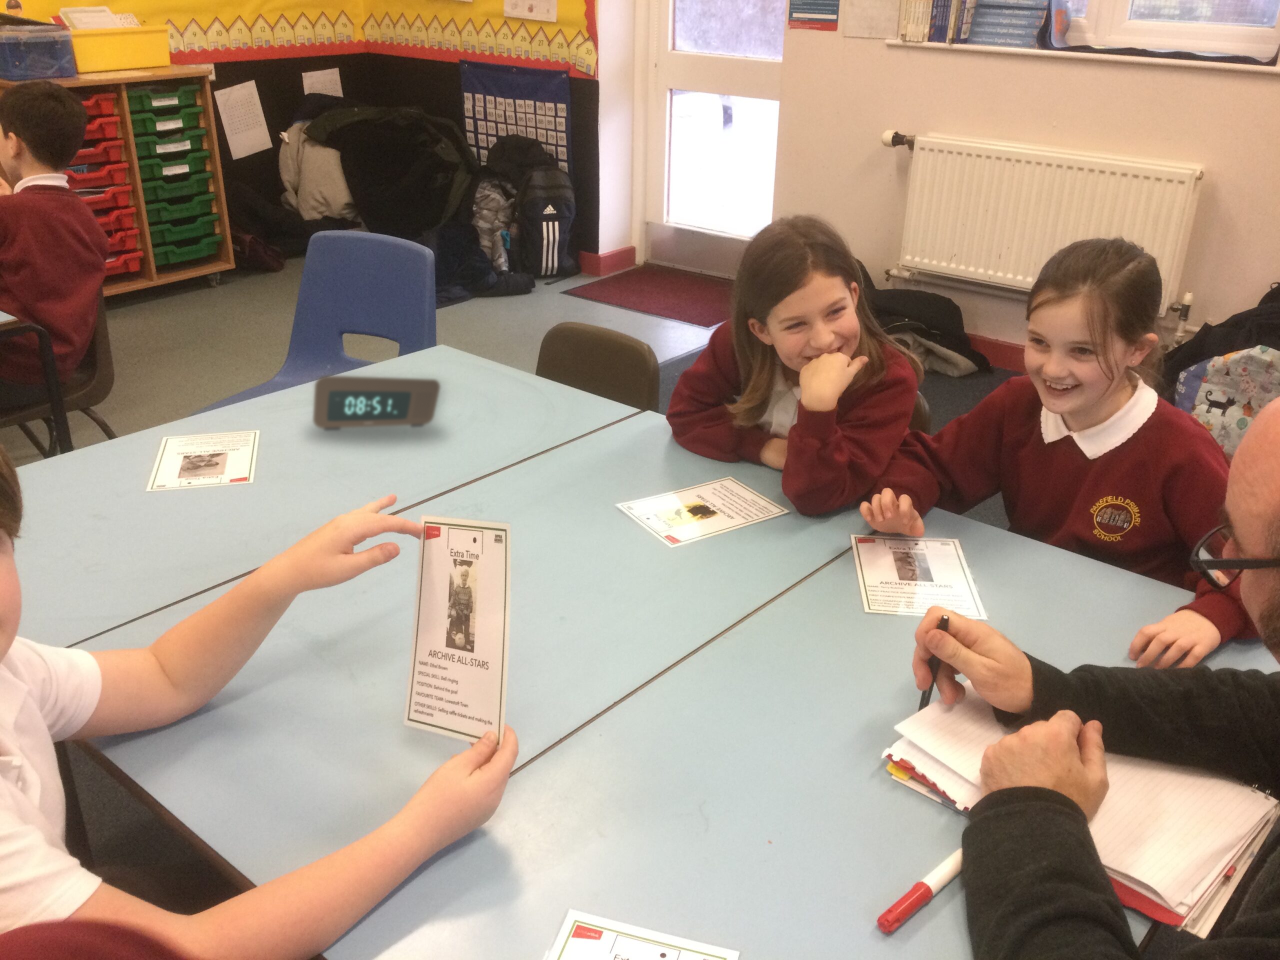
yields 8h51
